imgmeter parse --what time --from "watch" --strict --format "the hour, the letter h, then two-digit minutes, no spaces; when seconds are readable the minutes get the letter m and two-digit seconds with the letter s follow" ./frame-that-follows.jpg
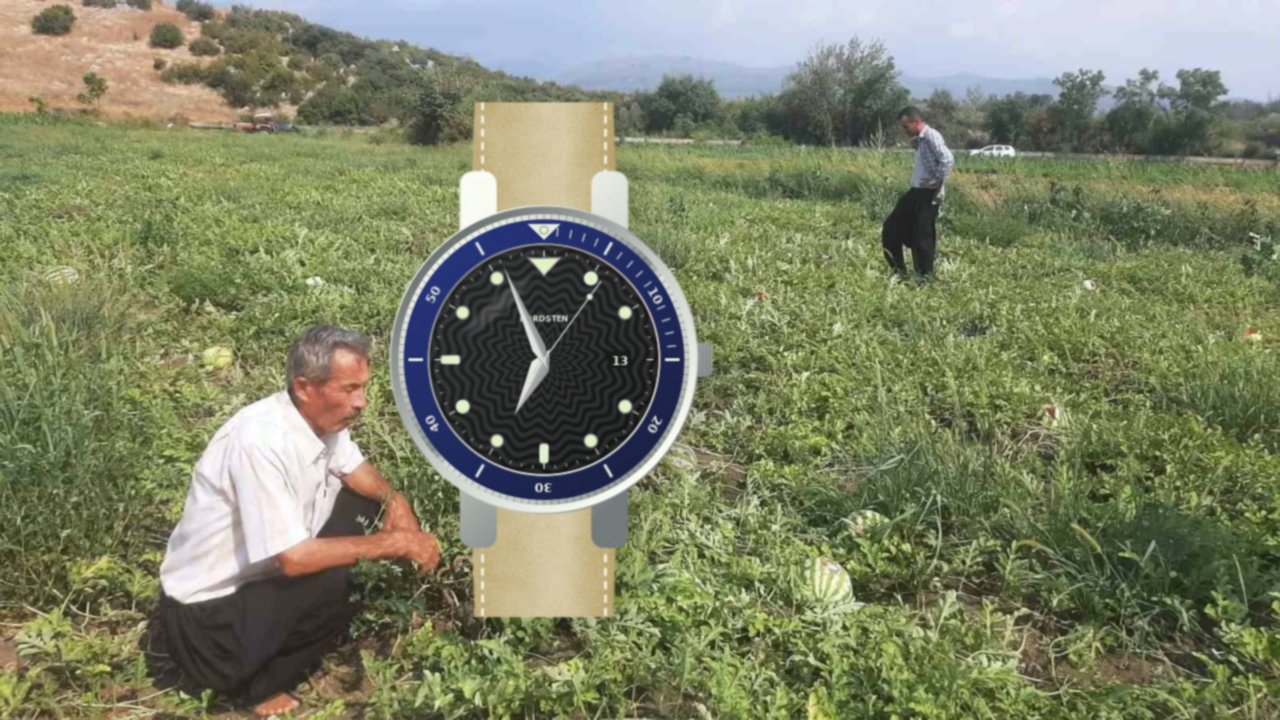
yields 6h56m06s
